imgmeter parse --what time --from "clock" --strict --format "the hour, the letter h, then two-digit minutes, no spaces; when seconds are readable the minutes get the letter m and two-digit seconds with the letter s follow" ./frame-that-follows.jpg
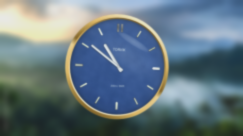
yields 10h51
